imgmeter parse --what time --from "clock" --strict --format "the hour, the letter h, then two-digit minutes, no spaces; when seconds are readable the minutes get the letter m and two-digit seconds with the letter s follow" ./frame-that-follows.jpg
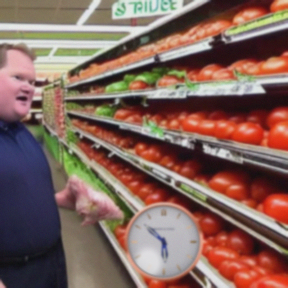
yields 5h52
